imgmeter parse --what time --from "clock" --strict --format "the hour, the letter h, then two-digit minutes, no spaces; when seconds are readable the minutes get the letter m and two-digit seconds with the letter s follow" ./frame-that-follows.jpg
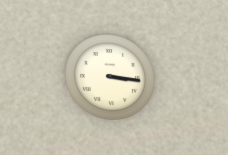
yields 3h16
